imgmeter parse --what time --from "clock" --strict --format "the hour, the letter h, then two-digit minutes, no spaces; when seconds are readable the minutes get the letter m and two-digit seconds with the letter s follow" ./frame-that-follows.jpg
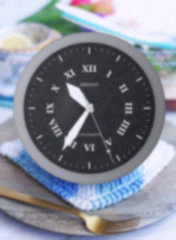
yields 10h35m26s
